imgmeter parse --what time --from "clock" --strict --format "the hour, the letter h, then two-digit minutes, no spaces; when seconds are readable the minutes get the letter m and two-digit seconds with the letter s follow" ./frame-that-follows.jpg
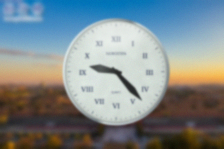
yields 9h23
